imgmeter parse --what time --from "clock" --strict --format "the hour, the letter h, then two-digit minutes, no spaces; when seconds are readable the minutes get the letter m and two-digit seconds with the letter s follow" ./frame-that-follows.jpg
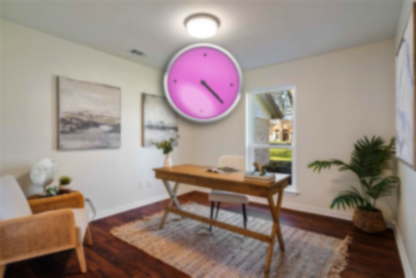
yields 4h22
